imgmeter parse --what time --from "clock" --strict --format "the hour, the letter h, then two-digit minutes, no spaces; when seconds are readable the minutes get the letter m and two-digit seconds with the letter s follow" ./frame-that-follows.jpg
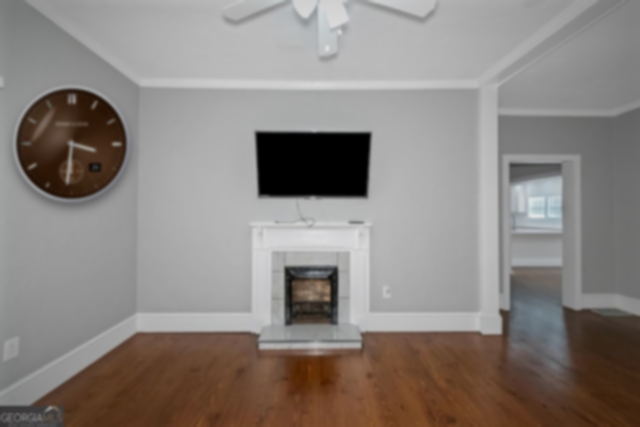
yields 3h31
